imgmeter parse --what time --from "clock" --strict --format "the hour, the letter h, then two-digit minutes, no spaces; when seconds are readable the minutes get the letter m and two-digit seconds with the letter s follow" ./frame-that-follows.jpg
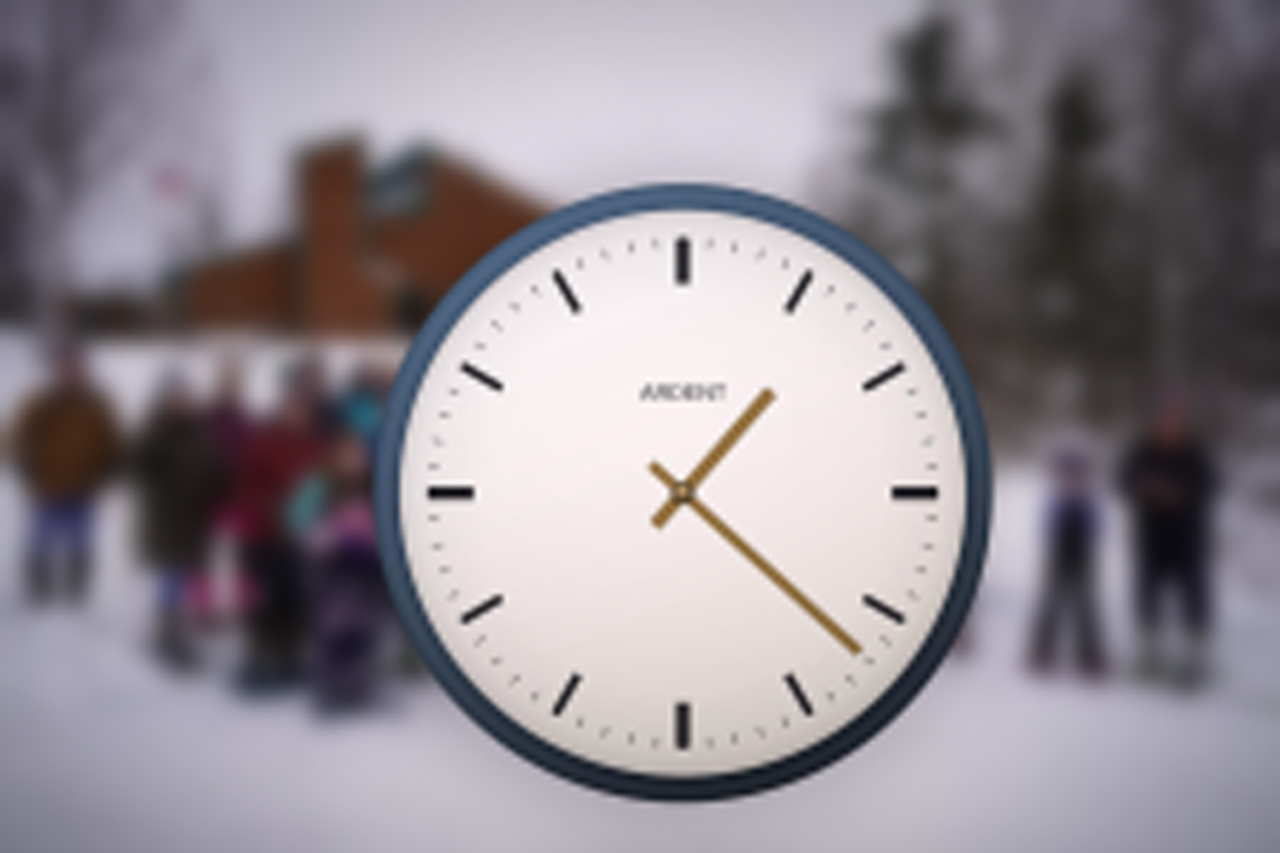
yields 1h22
